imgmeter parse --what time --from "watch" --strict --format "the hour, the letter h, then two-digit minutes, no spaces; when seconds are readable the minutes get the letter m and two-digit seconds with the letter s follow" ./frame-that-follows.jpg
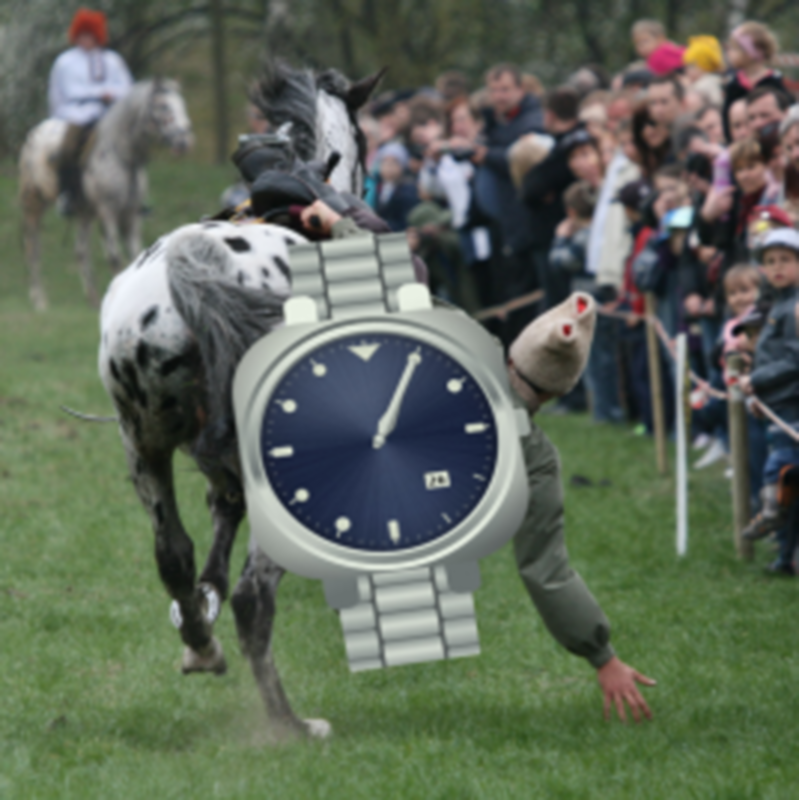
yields 1h05
